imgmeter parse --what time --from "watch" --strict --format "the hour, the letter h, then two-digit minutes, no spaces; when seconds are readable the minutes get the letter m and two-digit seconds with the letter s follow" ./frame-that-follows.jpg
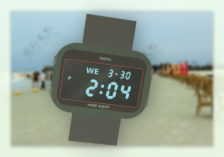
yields 2h04
